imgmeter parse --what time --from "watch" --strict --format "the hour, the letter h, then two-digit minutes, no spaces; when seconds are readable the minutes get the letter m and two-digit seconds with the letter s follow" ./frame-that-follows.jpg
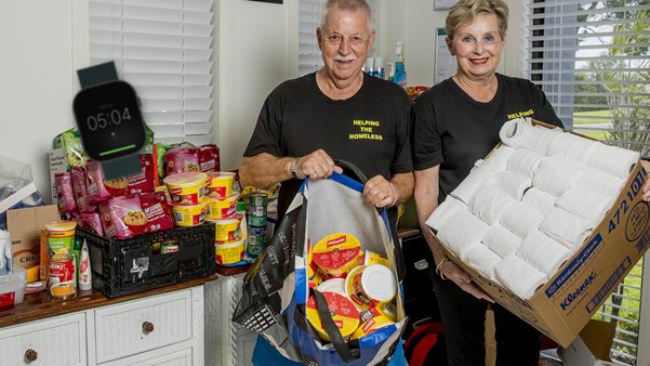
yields 5h04
